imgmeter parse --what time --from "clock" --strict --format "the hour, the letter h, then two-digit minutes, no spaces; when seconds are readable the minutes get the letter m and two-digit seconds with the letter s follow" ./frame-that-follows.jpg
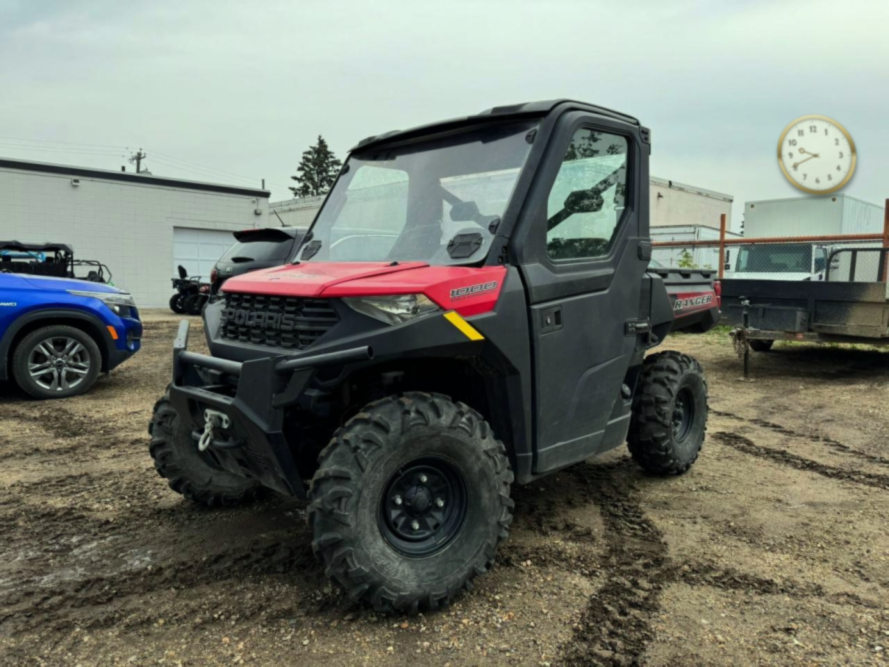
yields 9h41
